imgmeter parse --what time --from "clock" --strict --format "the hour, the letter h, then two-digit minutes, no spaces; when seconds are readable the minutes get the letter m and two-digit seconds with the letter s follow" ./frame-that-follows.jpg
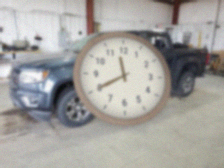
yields 11h40
